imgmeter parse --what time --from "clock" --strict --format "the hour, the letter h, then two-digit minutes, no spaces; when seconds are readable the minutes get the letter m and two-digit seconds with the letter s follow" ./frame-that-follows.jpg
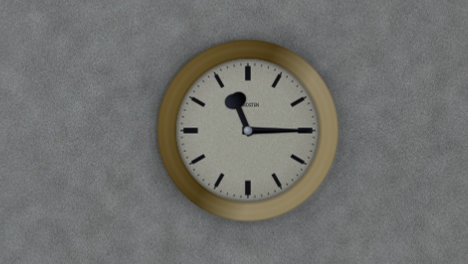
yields 11h15
